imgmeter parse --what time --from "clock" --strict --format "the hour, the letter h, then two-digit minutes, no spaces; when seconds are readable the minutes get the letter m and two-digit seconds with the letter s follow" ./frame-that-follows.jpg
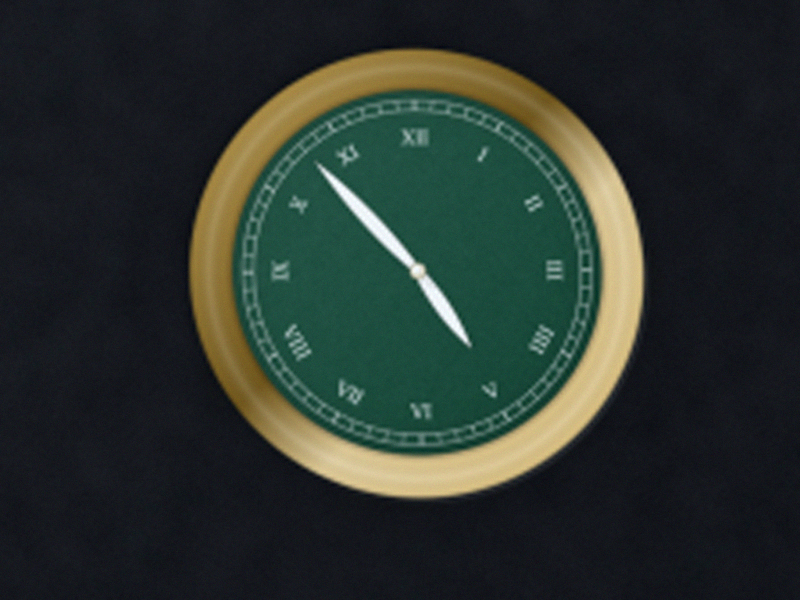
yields 4h53
